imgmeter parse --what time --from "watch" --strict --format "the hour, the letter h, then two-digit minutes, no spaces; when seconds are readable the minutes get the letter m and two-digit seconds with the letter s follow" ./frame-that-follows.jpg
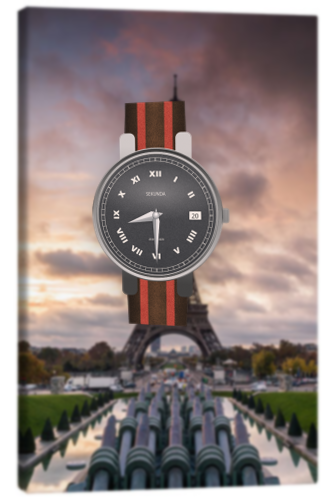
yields 8h30
